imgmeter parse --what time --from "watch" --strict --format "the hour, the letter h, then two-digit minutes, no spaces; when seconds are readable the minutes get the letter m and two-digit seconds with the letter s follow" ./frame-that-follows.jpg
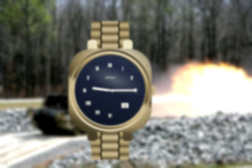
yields 9h15
